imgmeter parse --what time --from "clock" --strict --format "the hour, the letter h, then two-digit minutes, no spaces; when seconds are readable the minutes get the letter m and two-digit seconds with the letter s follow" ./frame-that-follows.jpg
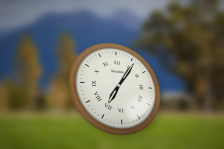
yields 7h06
